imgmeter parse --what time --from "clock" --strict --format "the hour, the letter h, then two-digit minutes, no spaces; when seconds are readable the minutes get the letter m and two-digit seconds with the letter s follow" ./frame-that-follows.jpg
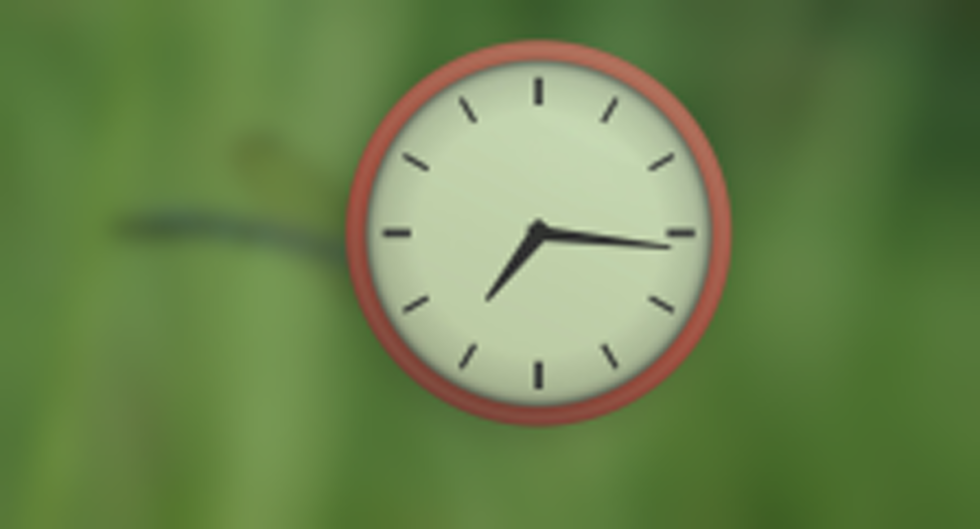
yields 7h16
